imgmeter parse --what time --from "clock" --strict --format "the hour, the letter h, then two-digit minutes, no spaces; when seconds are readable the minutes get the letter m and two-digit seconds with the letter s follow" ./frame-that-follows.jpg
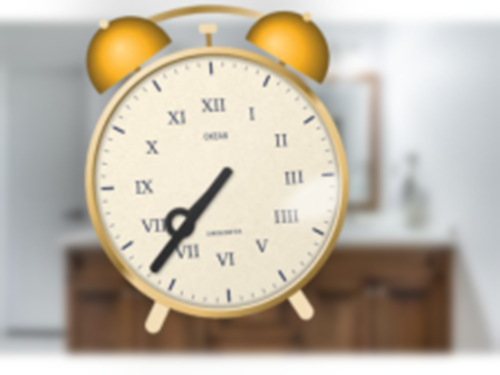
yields 7h37
